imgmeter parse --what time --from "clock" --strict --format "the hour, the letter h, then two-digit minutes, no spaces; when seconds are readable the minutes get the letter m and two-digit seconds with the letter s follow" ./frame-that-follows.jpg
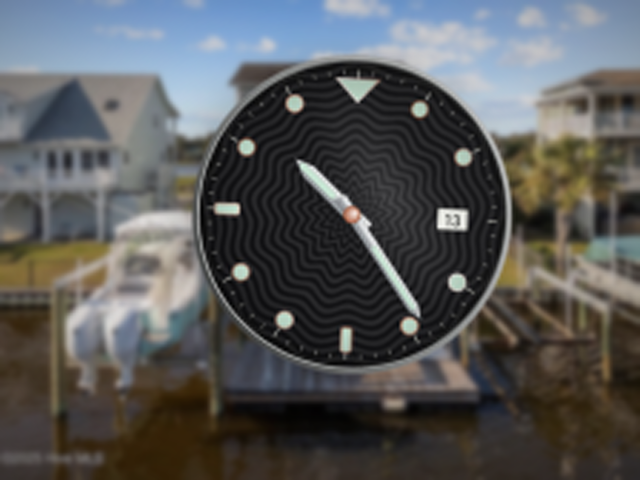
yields 10h24
